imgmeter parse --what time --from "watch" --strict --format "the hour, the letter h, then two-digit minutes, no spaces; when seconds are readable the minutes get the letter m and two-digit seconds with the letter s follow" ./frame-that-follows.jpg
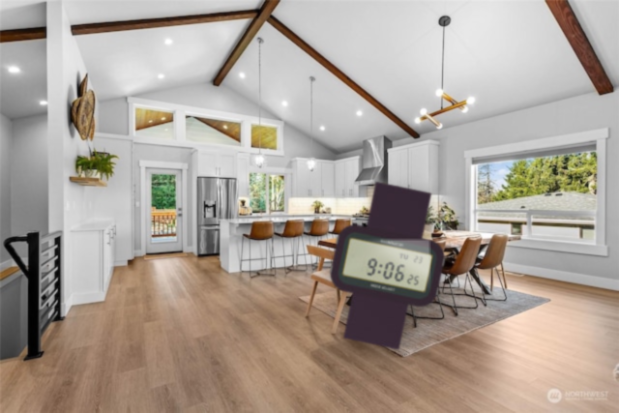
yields 9h06
